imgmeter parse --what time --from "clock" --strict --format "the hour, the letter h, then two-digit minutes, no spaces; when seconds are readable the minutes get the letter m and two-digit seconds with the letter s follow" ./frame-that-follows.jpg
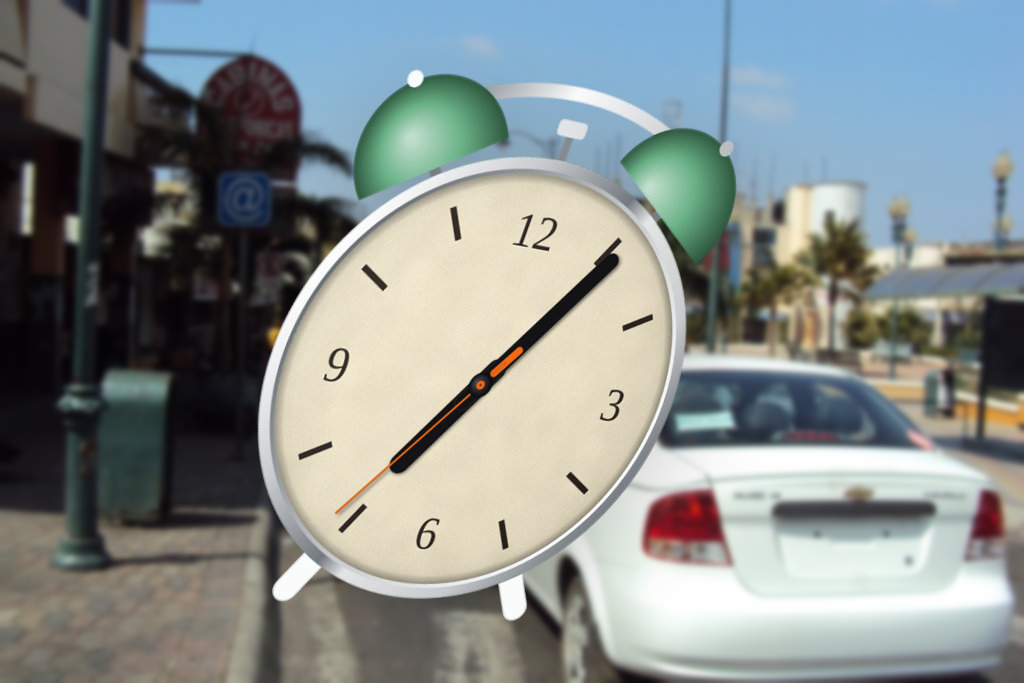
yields 7h05m36s
